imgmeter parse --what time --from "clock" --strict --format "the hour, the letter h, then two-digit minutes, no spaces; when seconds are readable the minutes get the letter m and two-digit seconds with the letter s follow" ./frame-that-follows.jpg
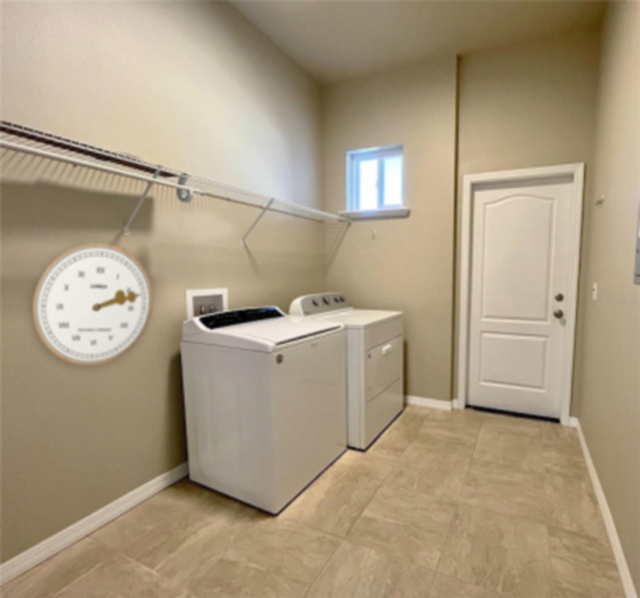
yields 2h12
